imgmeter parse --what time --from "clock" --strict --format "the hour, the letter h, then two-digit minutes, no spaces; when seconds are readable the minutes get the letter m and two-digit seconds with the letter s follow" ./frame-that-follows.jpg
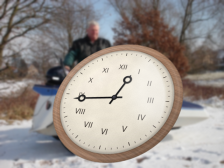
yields 12h44
